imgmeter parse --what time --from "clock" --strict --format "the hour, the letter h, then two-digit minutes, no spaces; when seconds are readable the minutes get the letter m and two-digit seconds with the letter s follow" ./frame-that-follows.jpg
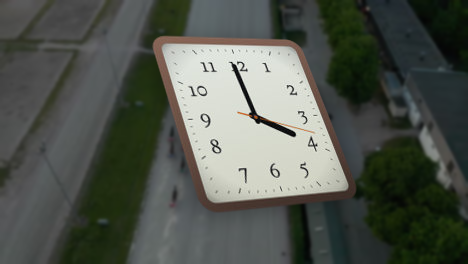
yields 3h59m18s
